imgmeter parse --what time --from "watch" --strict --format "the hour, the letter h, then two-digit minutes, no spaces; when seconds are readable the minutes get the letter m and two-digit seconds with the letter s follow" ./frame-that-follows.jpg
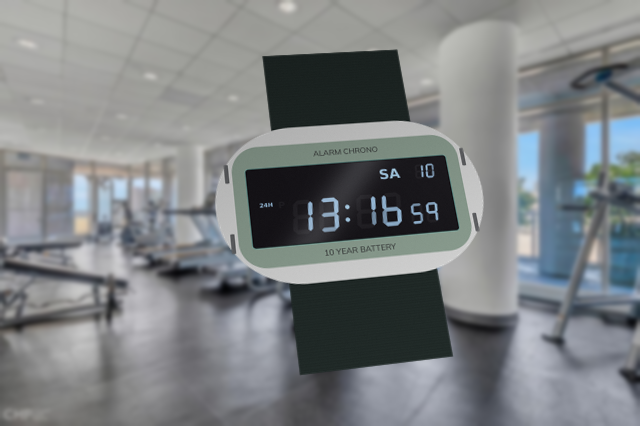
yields 13h16m59s
